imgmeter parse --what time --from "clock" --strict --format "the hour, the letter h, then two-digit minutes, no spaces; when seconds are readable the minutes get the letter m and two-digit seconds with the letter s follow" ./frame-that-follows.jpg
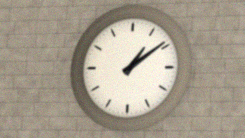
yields 1h09
